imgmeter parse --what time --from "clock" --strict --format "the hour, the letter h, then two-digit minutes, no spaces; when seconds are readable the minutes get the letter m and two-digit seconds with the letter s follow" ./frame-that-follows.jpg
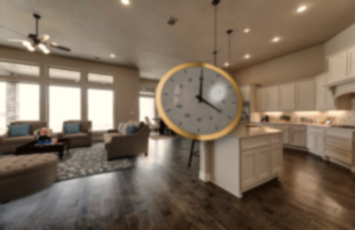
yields 4h00
